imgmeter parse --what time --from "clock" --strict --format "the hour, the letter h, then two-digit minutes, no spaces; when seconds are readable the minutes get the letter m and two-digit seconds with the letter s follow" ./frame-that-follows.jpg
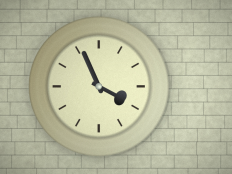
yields 3h56
